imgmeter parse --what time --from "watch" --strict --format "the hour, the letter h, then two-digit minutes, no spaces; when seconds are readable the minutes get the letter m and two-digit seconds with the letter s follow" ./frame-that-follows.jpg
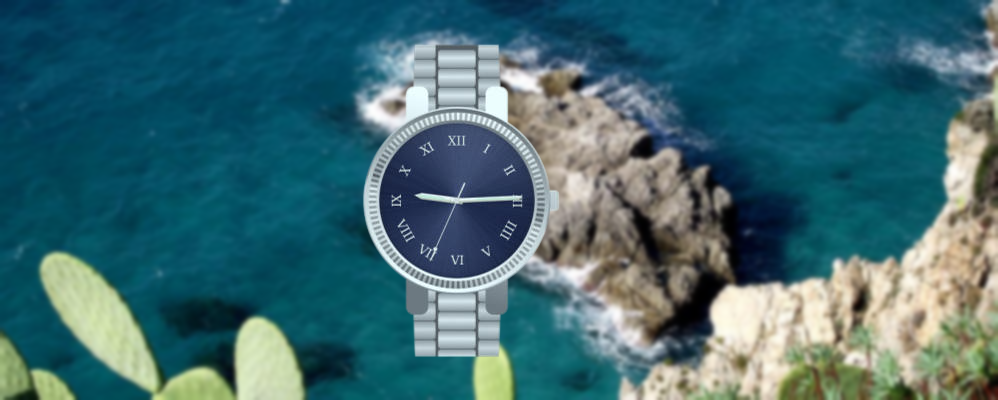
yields 9h14m34s
